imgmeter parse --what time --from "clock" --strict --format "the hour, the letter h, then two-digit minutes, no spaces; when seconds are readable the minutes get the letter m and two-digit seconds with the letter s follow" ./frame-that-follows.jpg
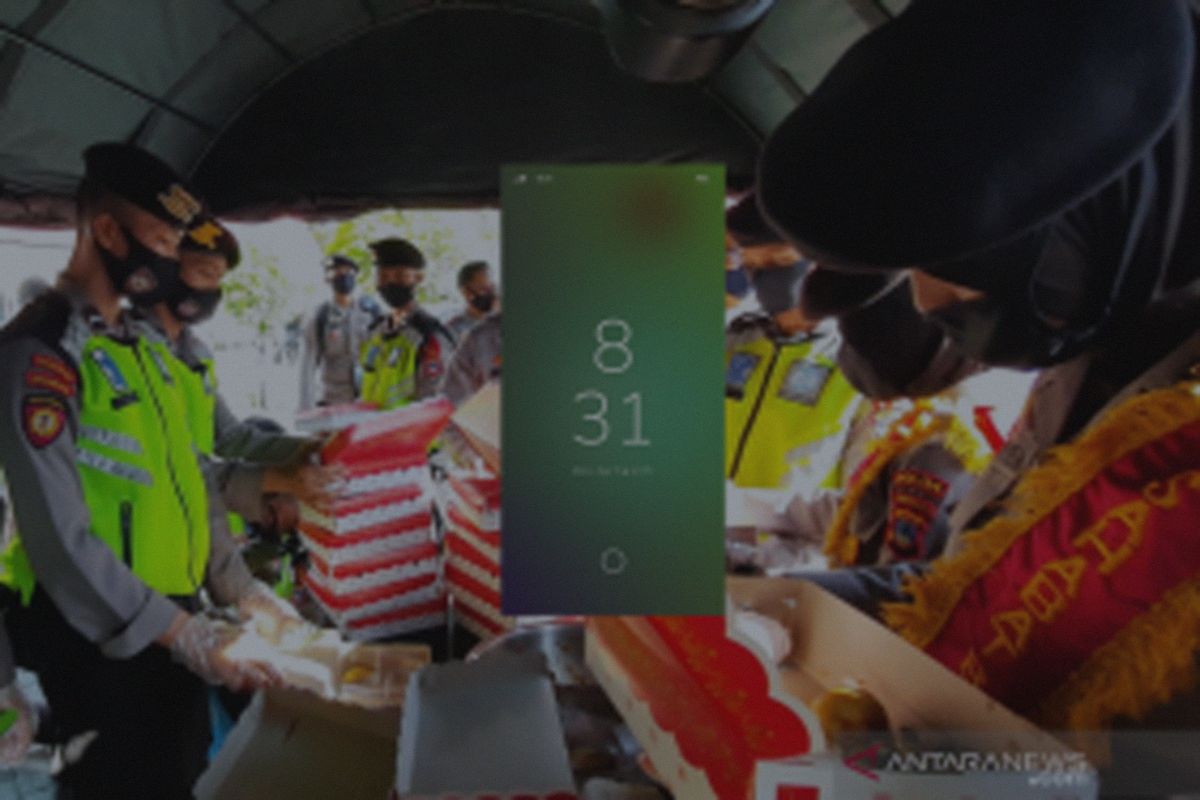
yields 8h31
